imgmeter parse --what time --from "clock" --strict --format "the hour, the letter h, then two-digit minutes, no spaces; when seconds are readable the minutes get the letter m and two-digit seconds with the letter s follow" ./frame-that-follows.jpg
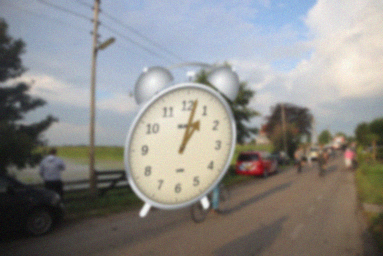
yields 1h02
